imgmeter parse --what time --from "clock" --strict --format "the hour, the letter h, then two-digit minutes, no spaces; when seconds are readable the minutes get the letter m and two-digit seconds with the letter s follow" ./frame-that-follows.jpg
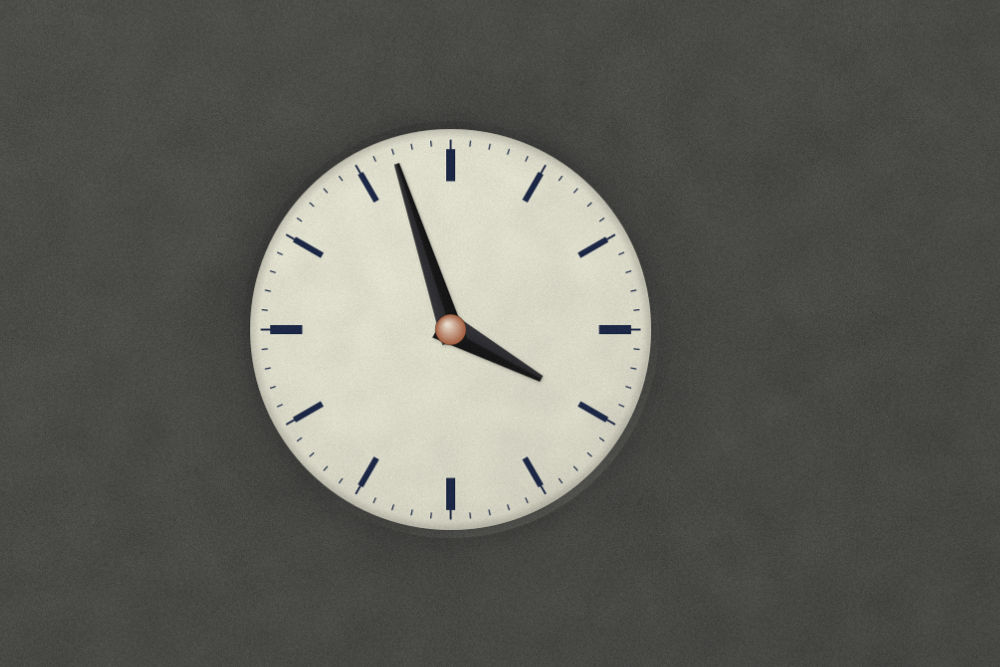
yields 3h57
